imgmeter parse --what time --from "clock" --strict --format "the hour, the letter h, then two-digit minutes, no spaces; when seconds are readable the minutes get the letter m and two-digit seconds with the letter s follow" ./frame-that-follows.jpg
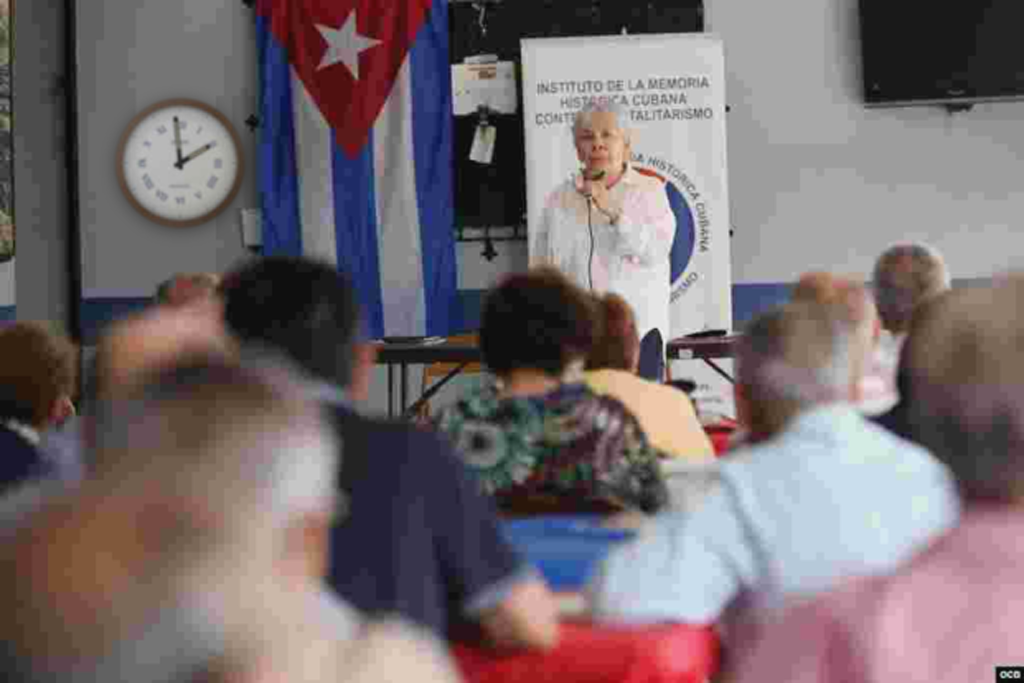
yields 1h59
